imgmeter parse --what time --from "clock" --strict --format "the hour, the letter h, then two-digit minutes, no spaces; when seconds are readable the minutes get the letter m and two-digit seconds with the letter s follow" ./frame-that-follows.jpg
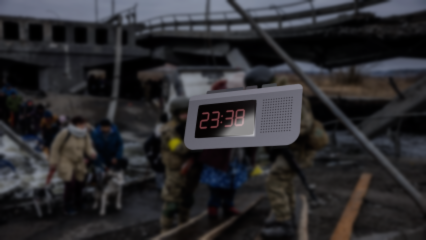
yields 23h38
